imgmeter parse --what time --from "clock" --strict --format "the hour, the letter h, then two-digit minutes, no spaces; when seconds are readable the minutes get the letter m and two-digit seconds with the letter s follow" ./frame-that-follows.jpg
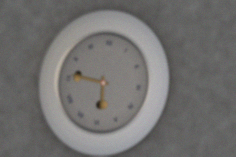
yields 5h46
